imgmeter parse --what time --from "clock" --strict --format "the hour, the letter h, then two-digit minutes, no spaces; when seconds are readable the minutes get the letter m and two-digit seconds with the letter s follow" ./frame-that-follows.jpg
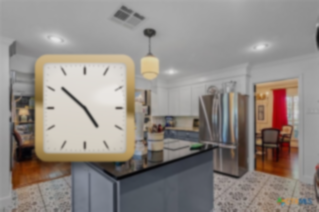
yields 4h52
